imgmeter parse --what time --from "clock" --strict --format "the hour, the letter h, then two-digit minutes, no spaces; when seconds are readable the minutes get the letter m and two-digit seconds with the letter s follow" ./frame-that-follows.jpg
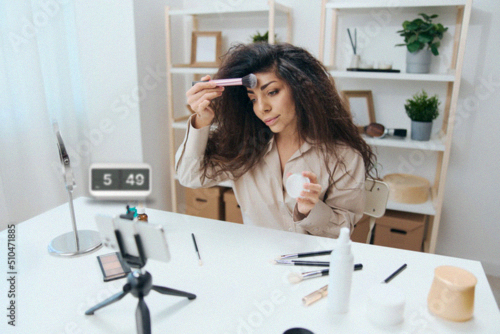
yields 5h49
